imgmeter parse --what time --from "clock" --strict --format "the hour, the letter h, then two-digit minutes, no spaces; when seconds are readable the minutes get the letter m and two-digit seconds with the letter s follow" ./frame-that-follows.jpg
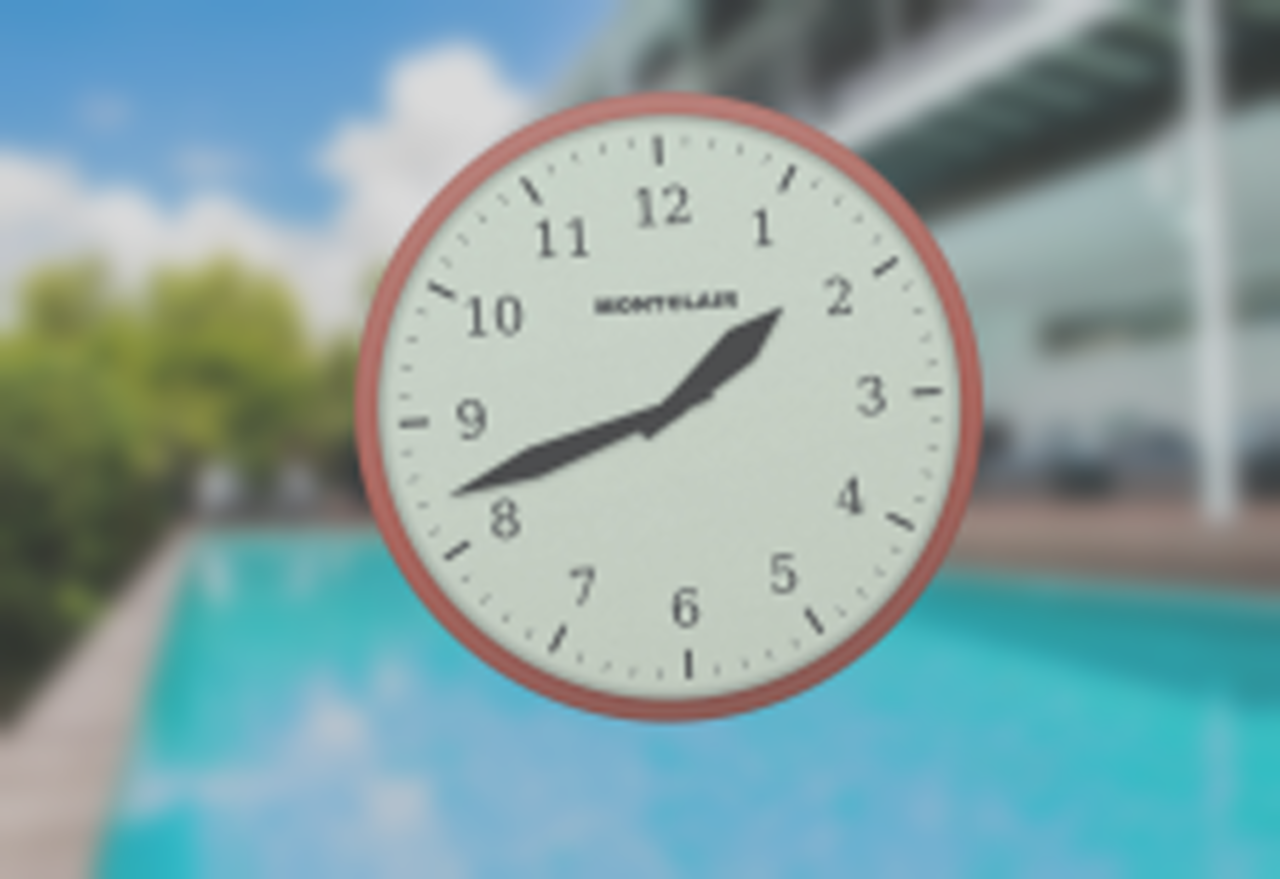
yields 1h42
